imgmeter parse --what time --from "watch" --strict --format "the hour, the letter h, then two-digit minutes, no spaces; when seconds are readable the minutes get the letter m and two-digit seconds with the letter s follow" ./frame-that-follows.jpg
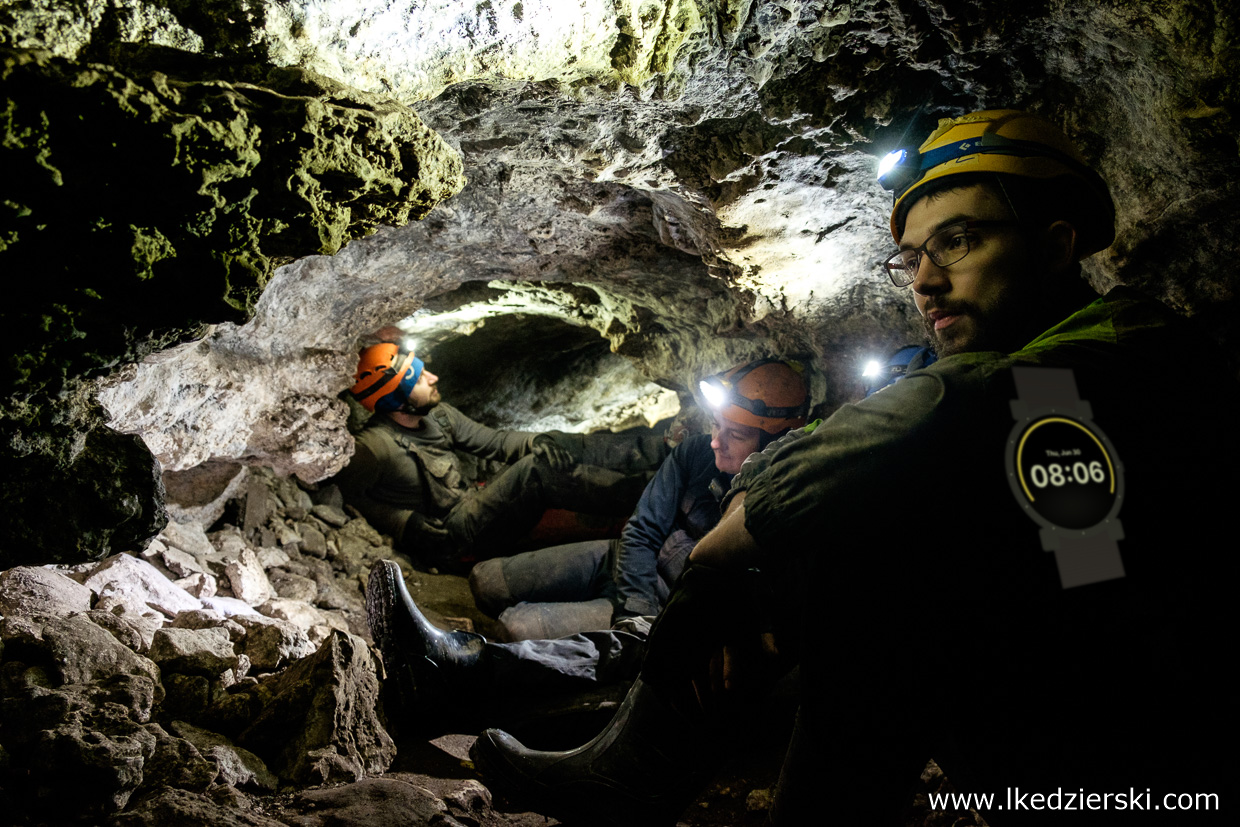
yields 8h06
